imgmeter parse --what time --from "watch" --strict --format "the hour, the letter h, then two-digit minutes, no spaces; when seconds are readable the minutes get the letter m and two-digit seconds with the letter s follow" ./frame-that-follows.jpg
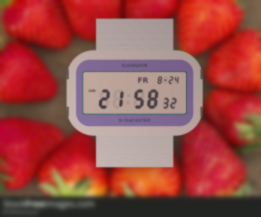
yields 21h58m32s
